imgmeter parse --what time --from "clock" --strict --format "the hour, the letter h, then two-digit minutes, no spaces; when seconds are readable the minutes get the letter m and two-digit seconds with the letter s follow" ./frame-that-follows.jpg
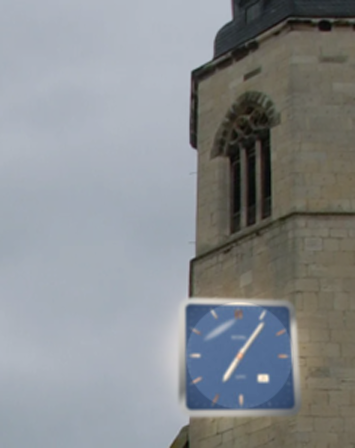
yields 7h06
